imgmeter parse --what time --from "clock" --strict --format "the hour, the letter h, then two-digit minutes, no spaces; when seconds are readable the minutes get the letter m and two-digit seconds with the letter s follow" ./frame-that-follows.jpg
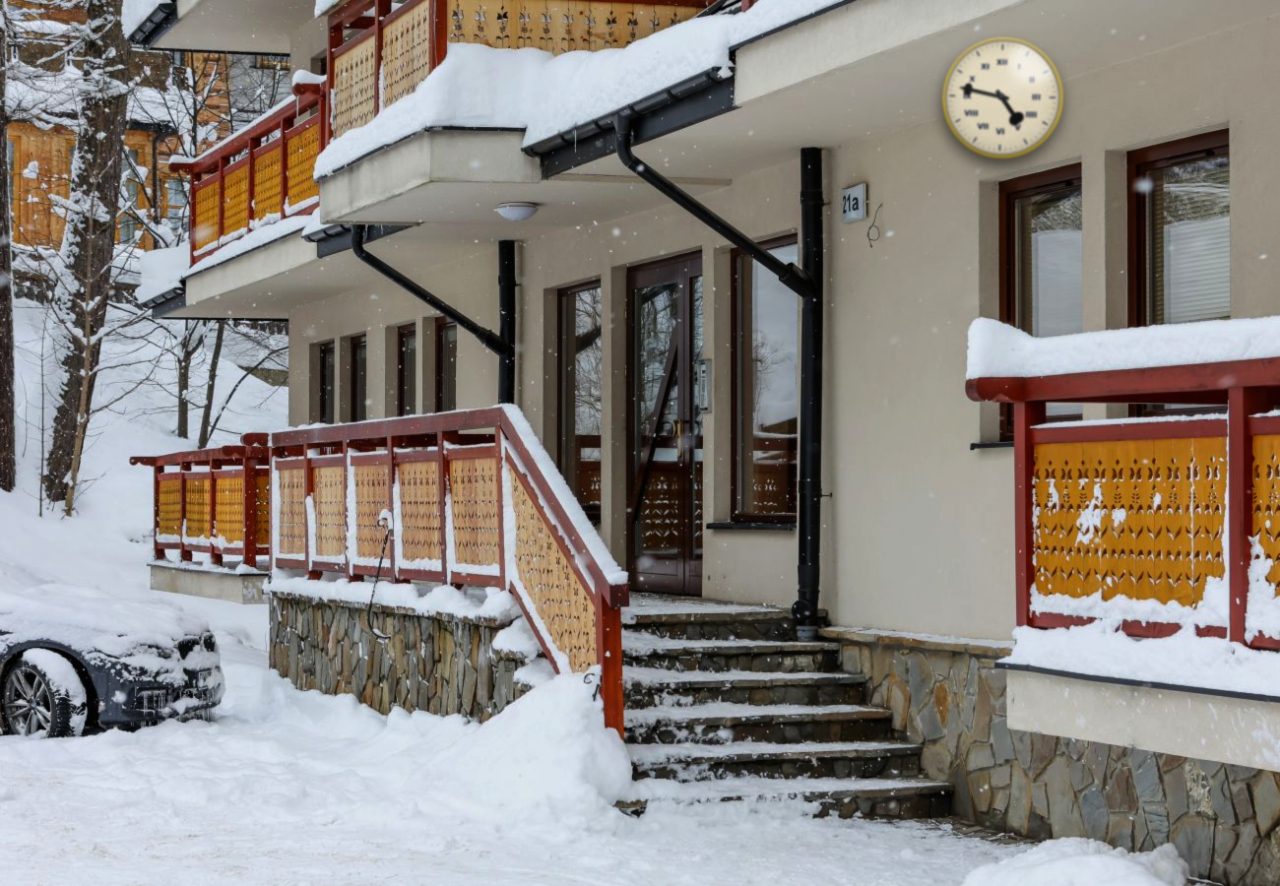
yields 4h47
